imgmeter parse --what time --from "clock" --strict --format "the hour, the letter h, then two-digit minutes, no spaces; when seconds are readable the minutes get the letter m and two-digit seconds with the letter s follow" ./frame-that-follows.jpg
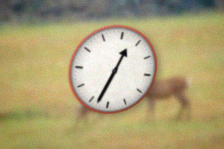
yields 12h33
